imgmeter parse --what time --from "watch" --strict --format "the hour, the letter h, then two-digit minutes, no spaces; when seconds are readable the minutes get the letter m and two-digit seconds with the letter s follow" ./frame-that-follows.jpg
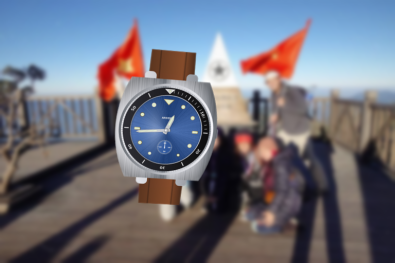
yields 12h44
